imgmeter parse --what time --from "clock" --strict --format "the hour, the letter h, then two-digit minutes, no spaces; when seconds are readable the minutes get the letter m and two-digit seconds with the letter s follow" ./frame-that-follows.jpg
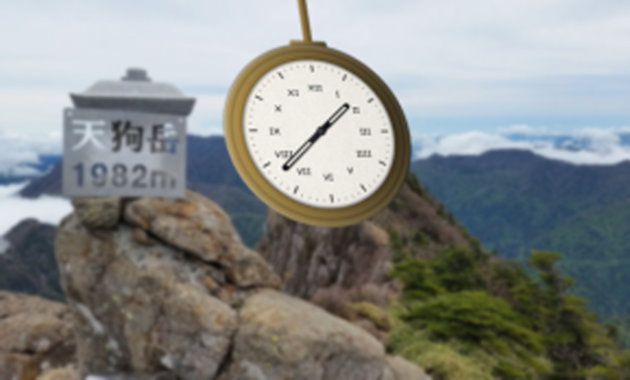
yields 1h38
